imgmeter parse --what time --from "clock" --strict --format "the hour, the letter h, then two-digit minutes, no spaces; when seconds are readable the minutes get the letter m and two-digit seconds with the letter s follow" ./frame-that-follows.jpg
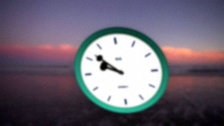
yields 9h52
